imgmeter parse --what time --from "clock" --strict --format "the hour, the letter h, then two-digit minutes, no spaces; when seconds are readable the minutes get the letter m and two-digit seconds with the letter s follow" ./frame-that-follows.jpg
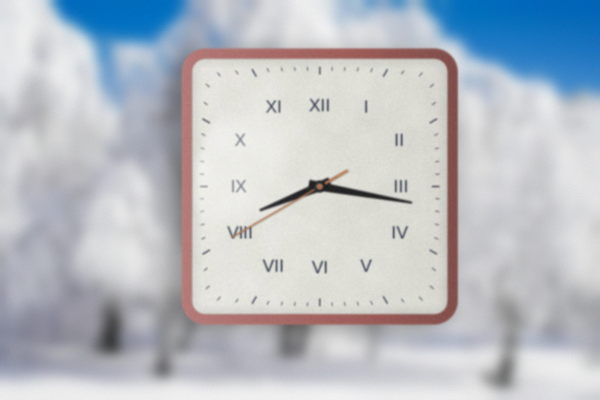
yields 8h16m40s
